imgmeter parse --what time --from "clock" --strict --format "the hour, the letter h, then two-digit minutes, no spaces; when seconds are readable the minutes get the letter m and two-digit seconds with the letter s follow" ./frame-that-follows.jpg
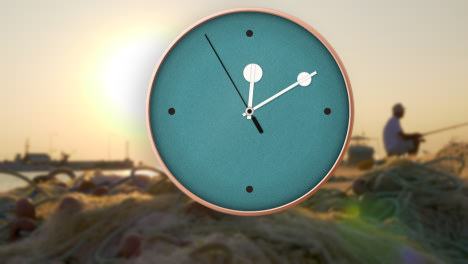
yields 12h09m55s
